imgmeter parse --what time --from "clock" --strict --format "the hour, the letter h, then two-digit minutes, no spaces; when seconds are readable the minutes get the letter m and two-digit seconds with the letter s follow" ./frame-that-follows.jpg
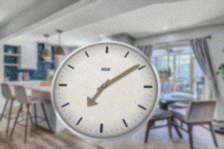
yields 7h09
